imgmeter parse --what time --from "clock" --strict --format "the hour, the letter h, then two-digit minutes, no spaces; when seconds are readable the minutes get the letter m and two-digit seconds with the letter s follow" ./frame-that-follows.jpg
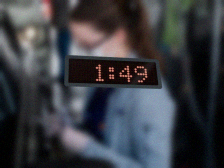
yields 1h49
